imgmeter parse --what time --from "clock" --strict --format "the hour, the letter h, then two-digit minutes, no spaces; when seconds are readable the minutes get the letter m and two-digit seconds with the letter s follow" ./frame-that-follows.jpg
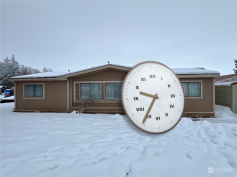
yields 9h36
